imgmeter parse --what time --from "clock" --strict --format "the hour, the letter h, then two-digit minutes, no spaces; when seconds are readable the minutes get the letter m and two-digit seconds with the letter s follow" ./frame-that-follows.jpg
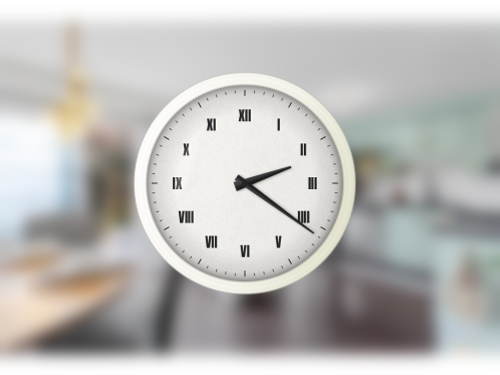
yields 2h21
